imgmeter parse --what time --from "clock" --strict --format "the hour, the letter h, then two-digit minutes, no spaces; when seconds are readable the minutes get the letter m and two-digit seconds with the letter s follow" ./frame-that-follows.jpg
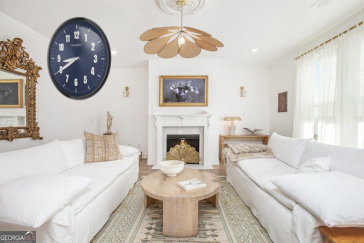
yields 8h40
